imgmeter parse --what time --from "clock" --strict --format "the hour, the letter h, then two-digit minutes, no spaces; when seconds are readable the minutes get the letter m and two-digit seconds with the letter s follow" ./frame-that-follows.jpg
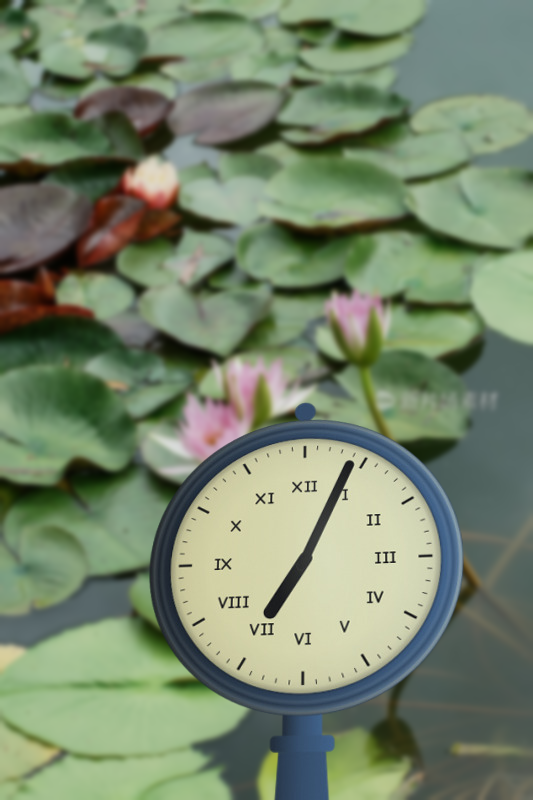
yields 7h04
